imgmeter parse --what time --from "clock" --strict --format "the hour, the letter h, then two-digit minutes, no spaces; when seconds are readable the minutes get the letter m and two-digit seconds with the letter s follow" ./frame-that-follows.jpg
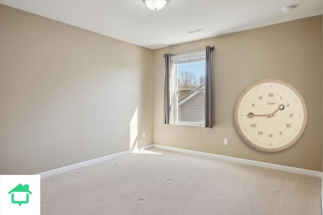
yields 1h45
